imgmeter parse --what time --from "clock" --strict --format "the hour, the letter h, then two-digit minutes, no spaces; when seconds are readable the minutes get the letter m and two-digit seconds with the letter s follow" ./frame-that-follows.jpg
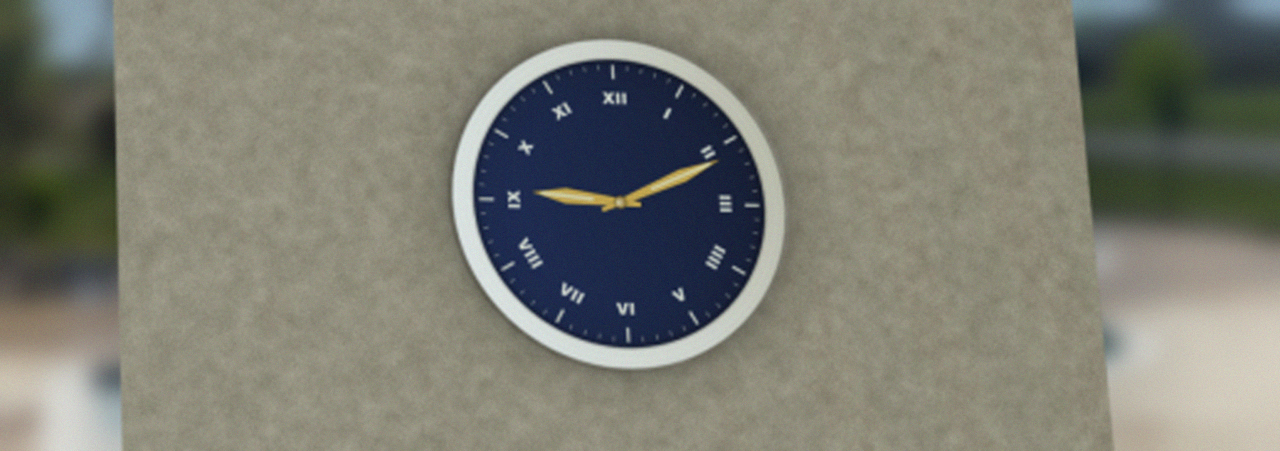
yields 9h11
